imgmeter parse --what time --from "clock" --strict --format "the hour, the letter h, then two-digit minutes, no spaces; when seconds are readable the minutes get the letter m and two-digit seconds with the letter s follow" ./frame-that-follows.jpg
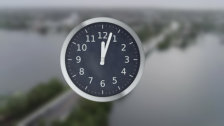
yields 12h03
